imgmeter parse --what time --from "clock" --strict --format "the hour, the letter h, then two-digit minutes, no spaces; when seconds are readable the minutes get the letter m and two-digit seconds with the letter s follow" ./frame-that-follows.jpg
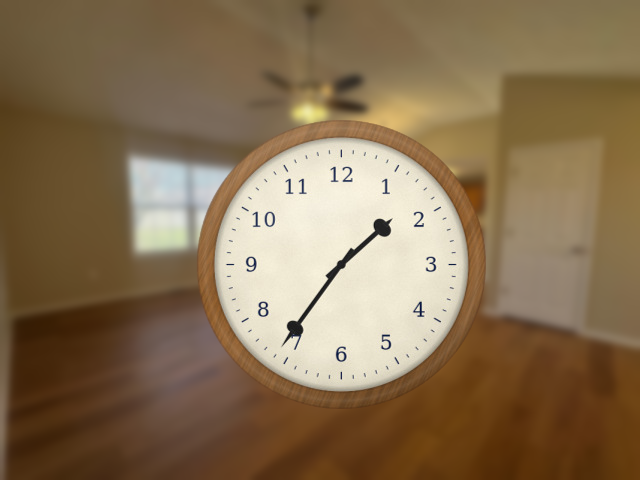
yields 1h36
